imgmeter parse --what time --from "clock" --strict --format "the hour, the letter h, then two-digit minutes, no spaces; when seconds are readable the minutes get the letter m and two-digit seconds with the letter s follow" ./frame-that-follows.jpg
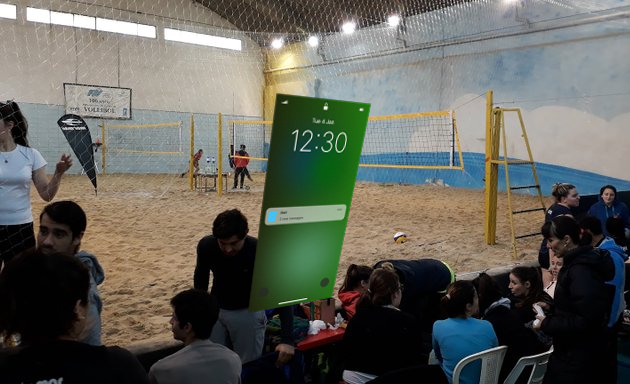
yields 12h30
